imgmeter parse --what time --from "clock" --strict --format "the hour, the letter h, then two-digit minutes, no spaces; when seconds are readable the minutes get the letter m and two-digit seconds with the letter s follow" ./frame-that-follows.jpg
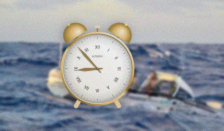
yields 8h53
